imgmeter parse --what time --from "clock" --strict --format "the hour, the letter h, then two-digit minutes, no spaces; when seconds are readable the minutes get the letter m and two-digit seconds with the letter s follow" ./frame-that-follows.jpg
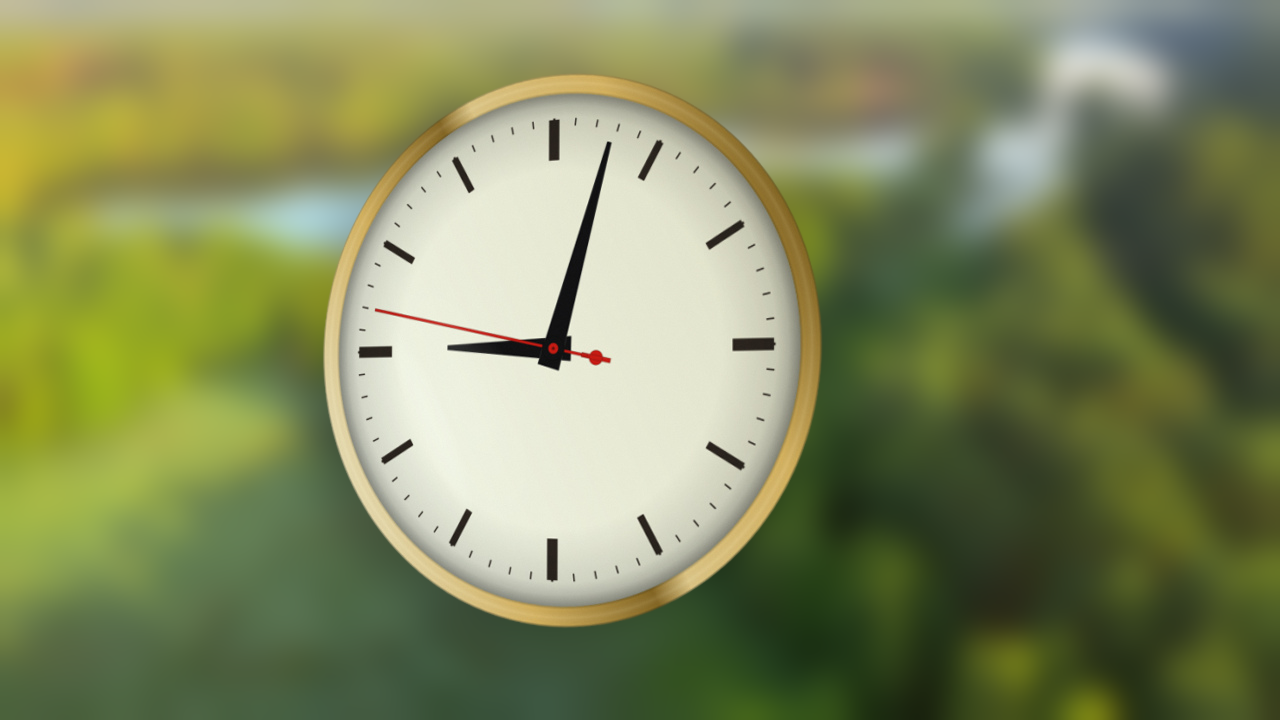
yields 9h02m47s
